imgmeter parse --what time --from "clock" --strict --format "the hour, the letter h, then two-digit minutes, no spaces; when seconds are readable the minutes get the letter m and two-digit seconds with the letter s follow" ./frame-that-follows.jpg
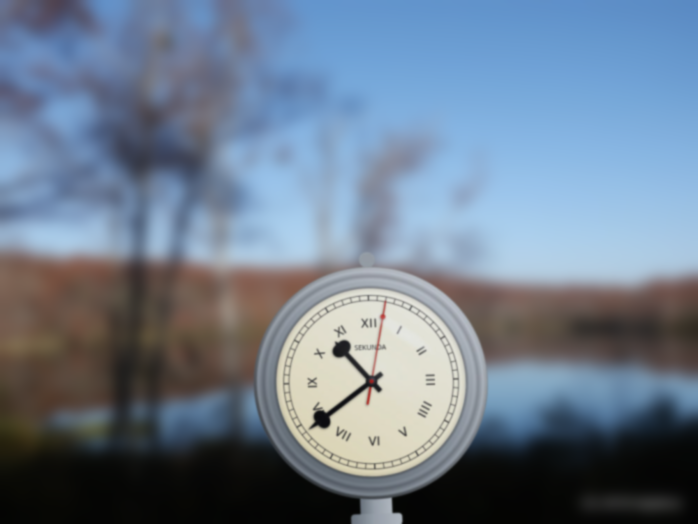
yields 10h39m02s
